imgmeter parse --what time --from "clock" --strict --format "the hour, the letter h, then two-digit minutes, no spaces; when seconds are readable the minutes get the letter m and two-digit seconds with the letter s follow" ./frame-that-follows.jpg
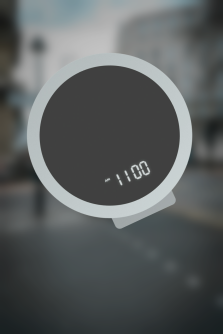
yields 11h00
